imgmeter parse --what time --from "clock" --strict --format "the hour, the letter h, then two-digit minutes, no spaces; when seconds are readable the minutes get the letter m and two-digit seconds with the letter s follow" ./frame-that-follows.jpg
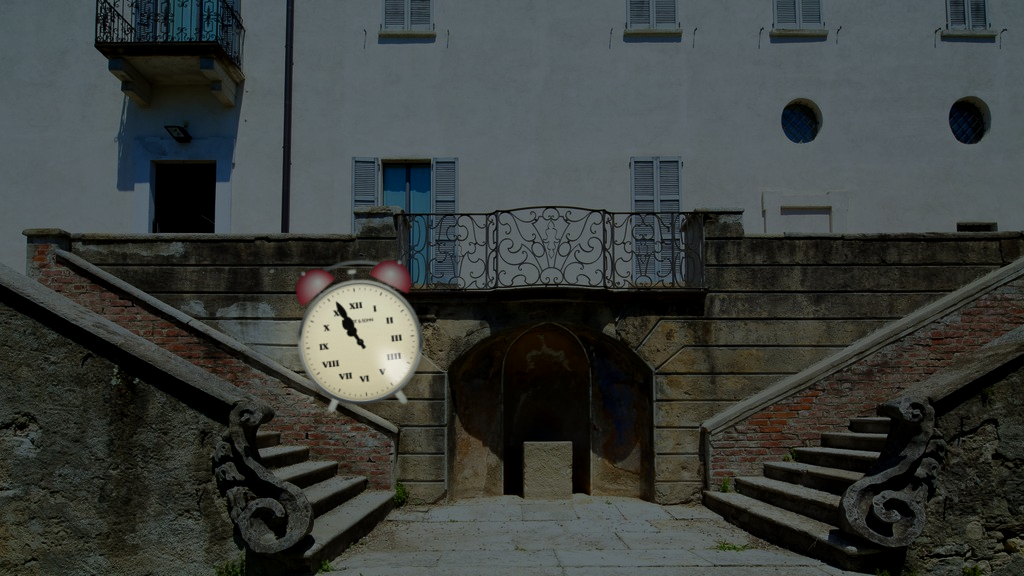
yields 10h56
